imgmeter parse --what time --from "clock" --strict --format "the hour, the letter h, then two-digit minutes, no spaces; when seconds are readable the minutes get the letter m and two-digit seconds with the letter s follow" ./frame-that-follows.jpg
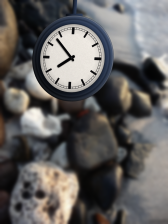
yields 7h53
